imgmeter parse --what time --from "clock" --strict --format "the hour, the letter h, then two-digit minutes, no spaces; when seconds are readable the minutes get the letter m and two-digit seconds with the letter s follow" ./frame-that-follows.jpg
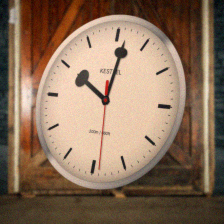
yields 10h01m29s
